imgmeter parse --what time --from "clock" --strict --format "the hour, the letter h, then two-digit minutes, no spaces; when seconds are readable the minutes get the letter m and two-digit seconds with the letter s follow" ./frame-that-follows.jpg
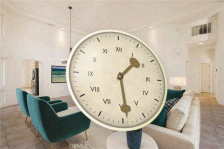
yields 1h29
